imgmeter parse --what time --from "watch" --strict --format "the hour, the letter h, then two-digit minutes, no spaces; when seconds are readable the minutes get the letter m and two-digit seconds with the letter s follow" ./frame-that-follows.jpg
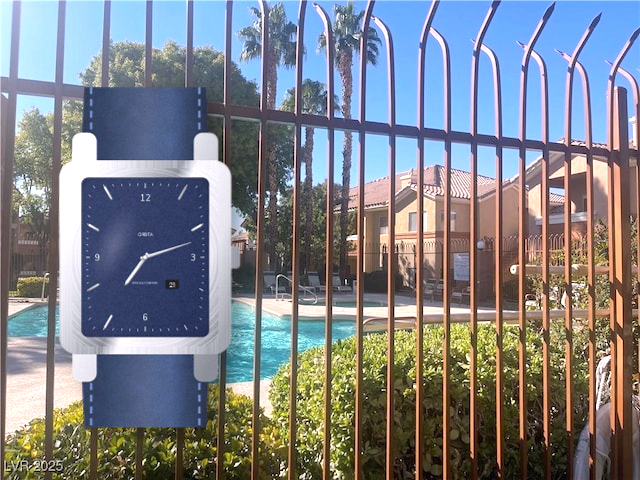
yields 7h12
